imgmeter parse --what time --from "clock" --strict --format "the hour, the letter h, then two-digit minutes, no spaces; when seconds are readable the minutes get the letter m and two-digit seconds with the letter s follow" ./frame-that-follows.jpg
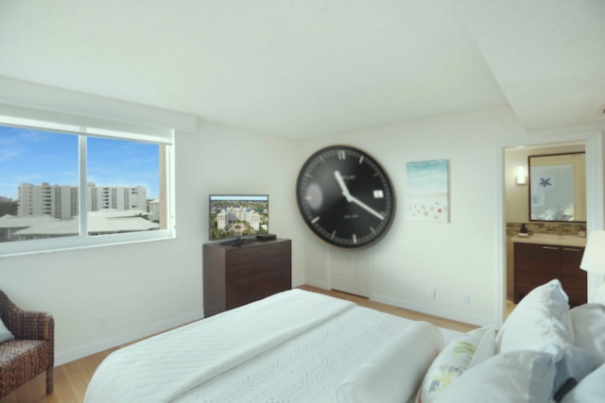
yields 11h21
